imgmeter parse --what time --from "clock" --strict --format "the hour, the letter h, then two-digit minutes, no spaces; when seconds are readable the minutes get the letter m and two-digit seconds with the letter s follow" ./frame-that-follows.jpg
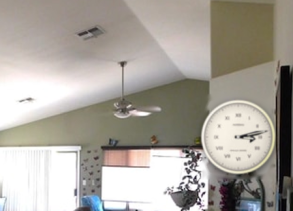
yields 3h13
